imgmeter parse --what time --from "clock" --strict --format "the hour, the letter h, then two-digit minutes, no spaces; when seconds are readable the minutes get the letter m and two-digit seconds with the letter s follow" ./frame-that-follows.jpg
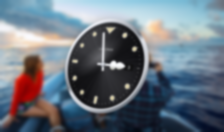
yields 2h58
